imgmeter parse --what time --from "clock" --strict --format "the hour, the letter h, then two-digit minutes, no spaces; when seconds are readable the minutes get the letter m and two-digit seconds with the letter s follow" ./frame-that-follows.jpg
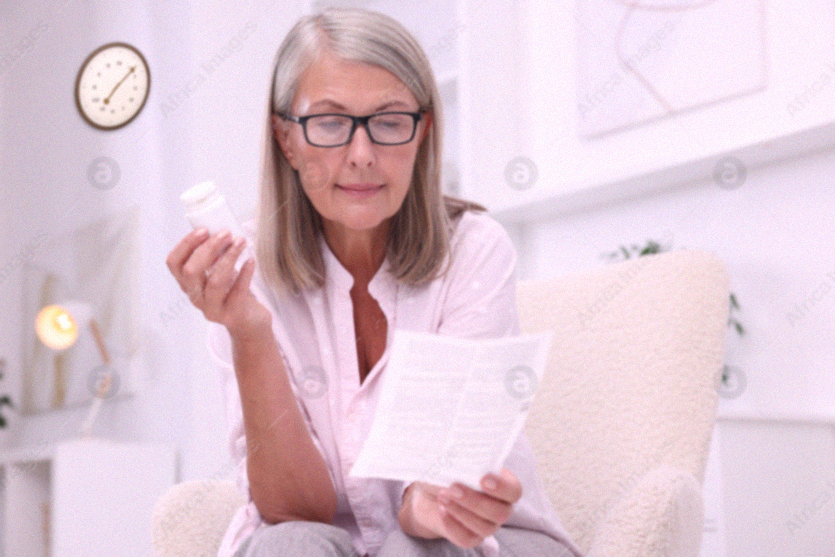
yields 7h07
